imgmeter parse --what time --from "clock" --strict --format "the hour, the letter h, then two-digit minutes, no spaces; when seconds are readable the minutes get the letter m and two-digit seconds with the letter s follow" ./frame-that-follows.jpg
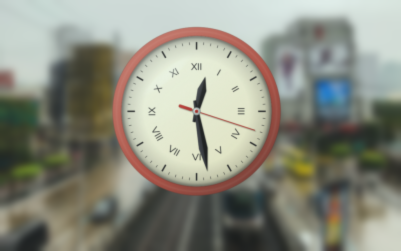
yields 12h28m18s
